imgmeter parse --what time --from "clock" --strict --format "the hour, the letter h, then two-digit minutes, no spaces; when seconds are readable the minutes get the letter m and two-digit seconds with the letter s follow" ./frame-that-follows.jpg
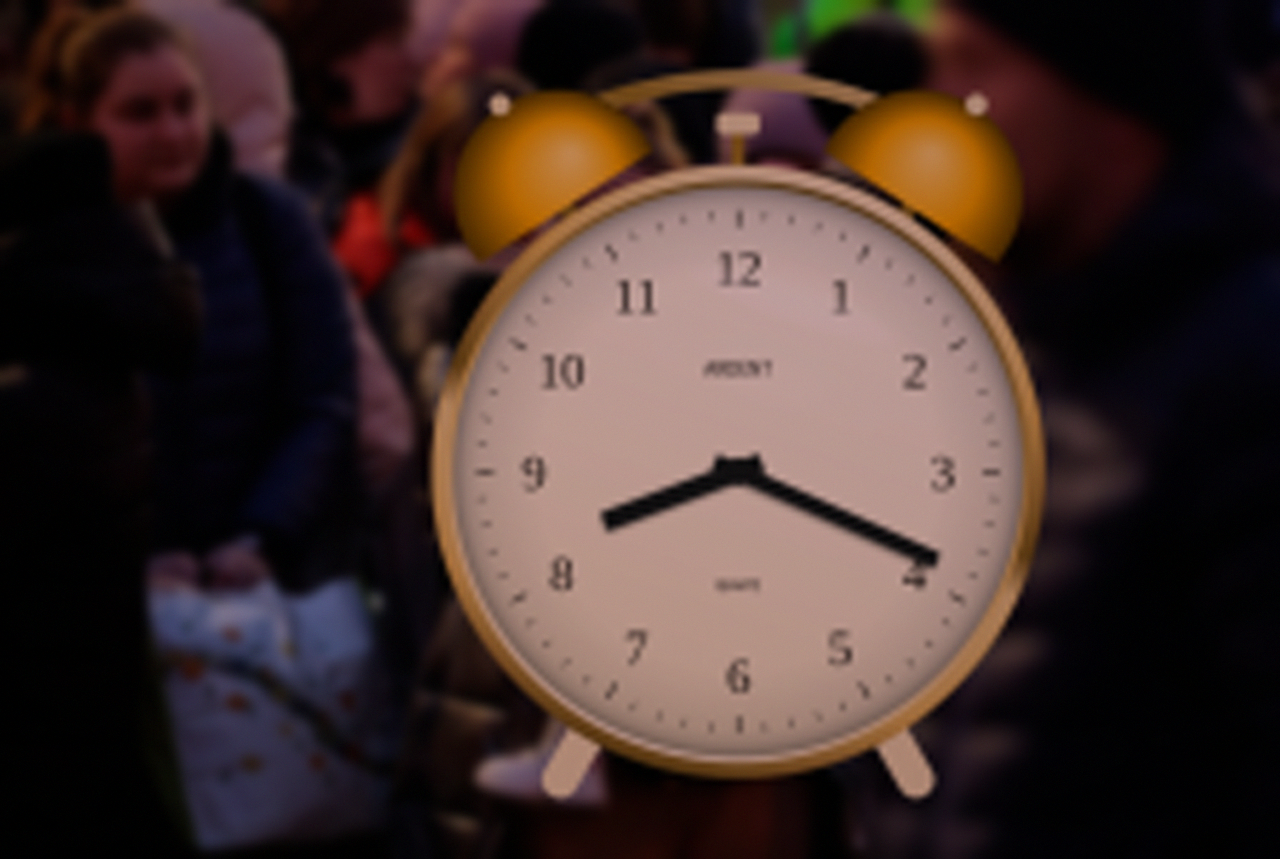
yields 8h19
